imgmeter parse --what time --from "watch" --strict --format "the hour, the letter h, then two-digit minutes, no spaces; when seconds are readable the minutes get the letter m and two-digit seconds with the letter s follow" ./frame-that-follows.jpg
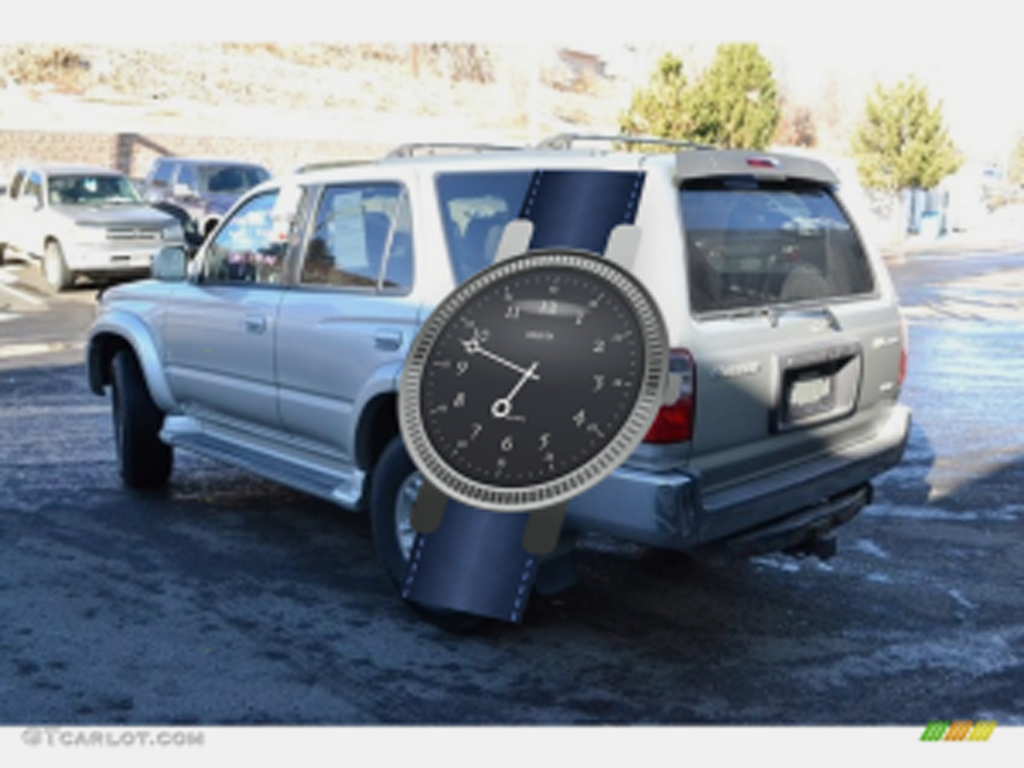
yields 6h48
